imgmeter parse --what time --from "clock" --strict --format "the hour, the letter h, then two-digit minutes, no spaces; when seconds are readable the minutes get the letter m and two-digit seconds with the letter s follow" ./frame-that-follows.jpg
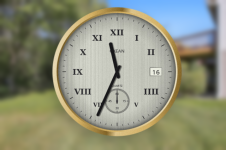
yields 11h34
